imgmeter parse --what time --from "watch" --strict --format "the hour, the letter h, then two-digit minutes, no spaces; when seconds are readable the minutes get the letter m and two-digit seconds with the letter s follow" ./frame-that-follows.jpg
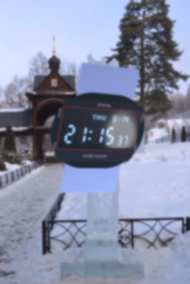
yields 21h15
